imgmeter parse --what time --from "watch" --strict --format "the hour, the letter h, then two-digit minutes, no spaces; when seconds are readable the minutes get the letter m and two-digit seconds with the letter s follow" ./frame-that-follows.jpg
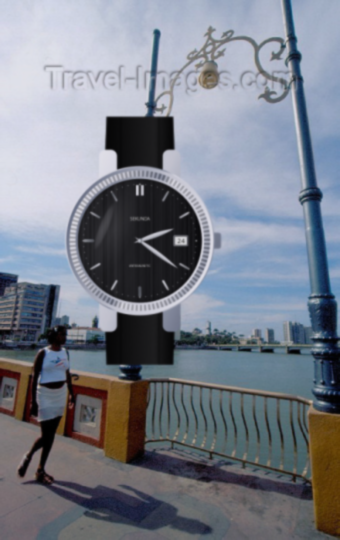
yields 2h21
